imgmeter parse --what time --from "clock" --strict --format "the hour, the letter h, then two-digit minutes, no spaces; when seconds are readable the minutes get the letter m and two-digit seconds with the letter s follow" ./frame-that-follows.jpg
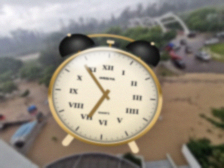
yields 6h54
